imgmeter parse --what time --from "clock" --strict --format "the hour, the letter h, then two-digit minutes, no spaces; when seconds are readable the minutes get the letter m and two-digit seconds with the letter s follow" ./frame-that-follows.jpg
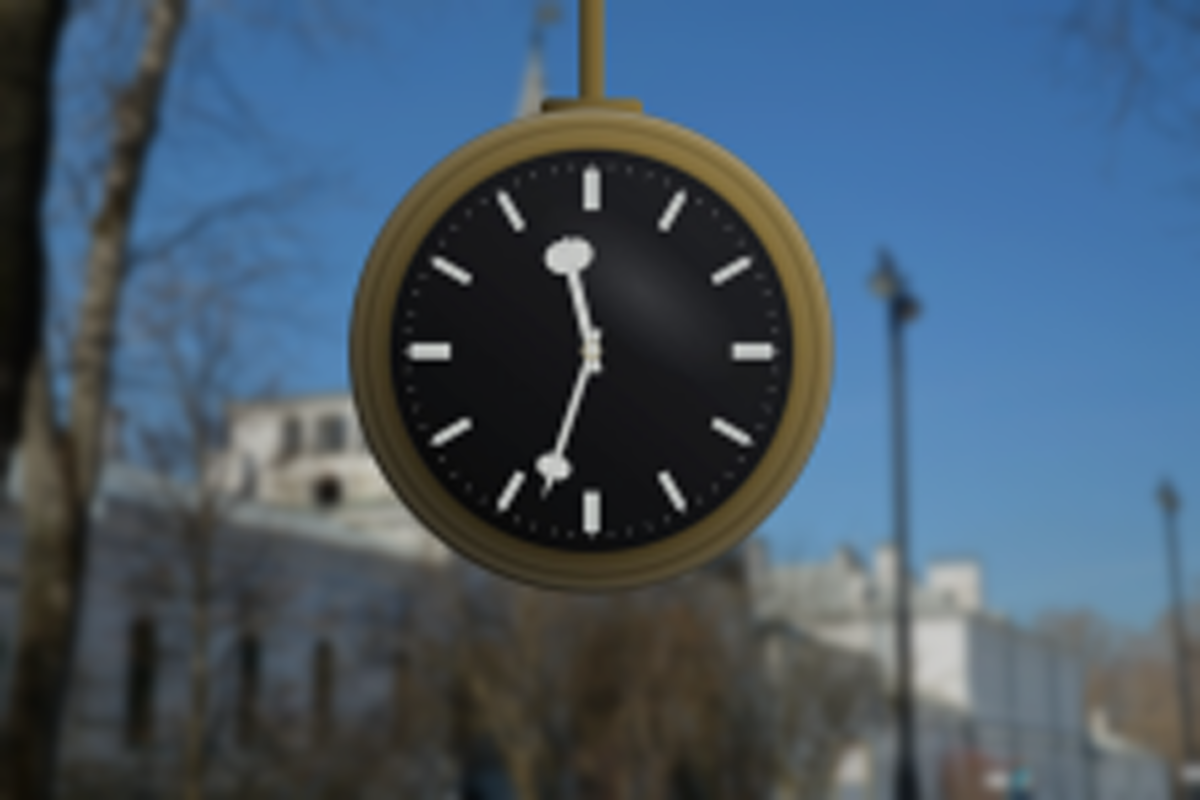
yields 11h33
